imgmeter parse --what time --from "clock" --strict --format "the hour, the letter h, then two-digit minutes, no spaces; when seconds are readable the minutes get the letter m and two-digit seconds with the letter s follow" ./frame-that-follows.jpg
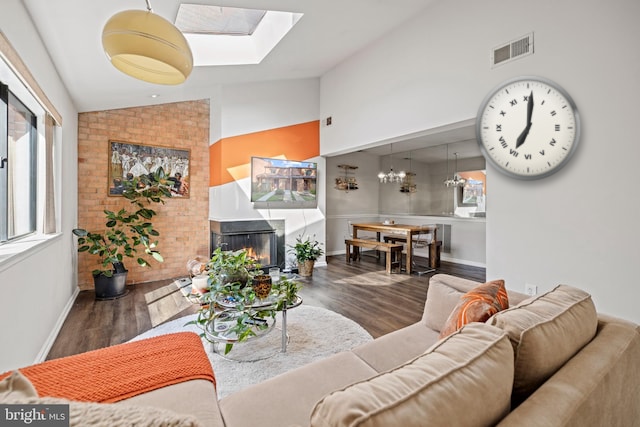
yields 7h01
